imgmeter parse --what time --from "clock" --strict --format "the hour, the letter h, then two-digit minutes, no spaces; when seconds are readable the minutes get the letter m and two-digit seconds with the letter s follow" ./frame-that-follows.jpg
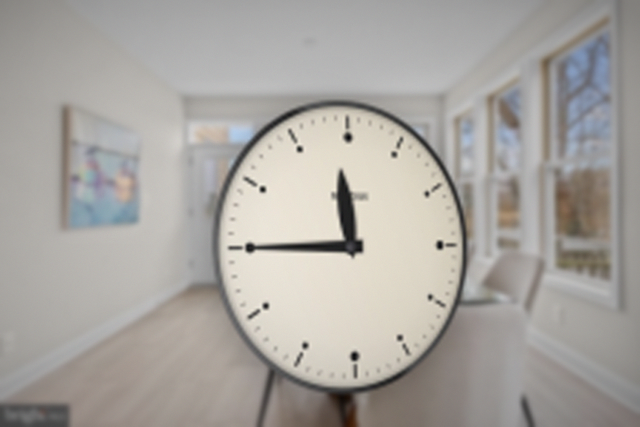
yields 11h45
